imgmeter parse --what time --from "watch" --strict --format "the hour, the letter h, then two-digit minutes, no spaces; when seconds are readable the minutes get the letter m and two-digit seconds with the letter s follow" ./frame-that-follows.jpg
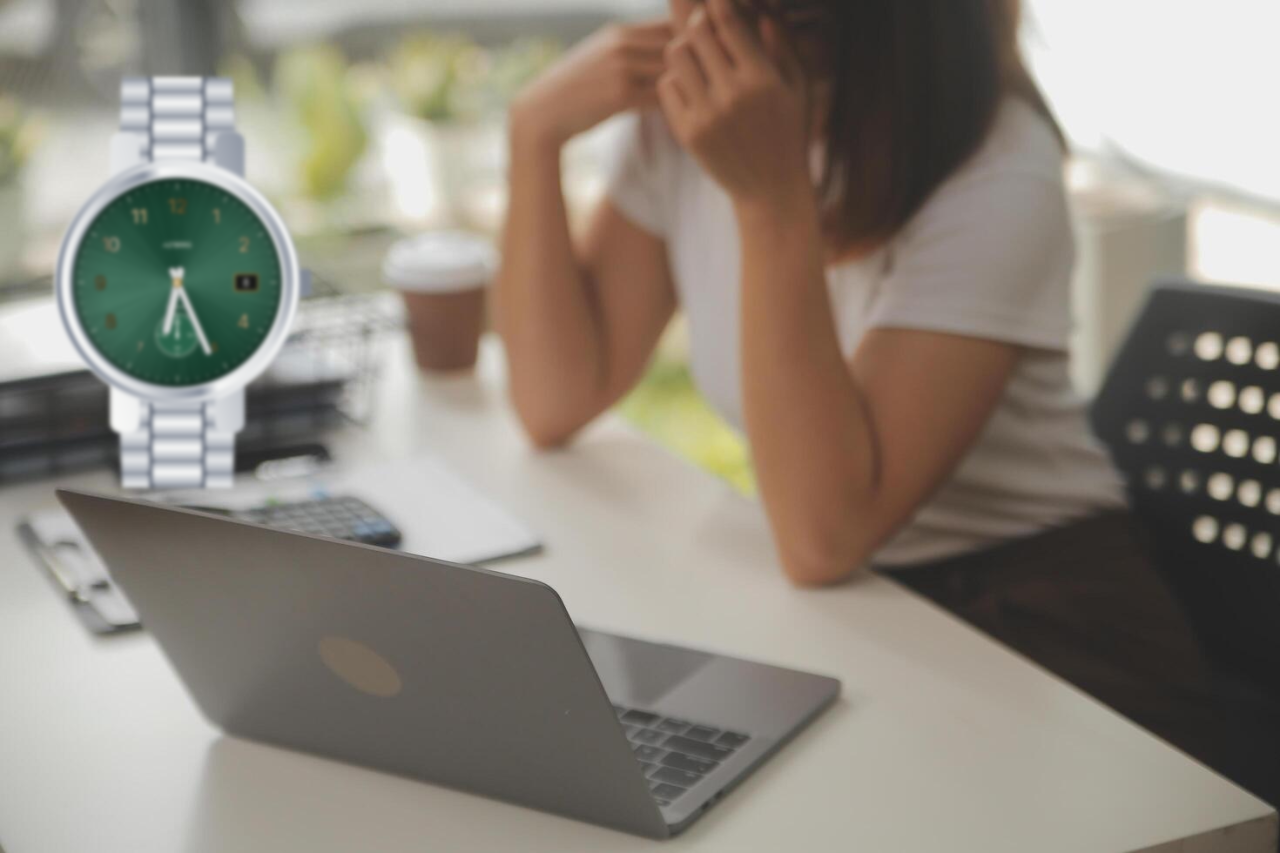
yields 6h26
